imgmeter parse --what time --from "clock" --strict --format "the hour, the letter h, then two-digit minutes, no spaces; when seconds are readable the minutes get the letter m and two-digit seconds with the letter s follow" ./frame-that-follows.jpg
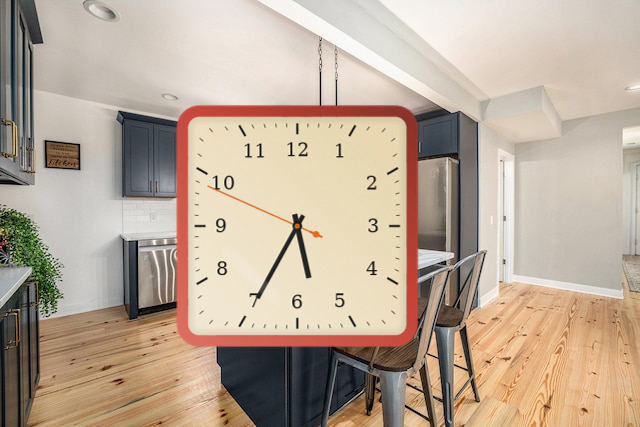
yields 5h34m49s
